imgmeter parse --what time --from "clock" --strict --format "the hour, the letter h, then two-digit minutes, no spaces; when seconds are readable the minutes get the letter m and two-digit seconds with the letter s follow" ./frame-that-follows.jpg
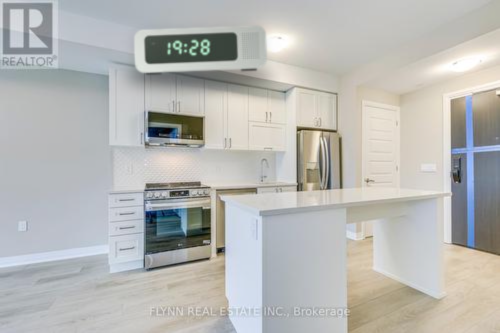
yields 19h28
